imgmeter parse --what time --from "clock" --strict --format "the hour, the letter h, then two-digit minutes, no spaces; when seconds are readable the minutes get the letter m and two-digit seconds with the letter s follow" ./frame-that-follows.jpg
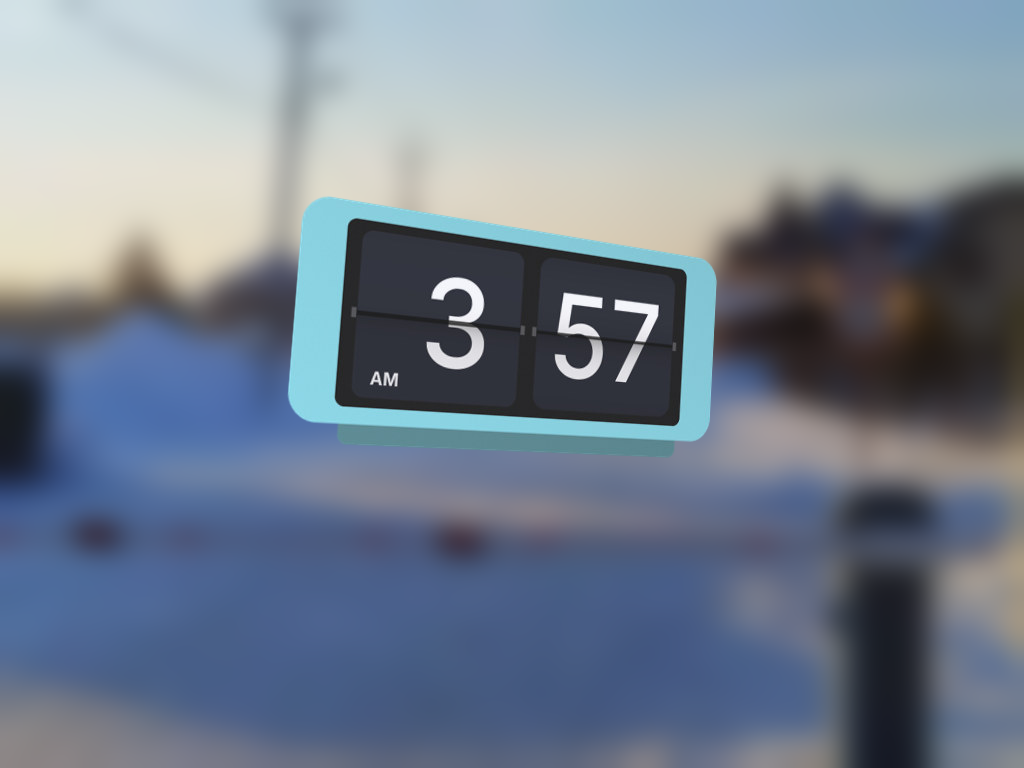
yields 3h57
